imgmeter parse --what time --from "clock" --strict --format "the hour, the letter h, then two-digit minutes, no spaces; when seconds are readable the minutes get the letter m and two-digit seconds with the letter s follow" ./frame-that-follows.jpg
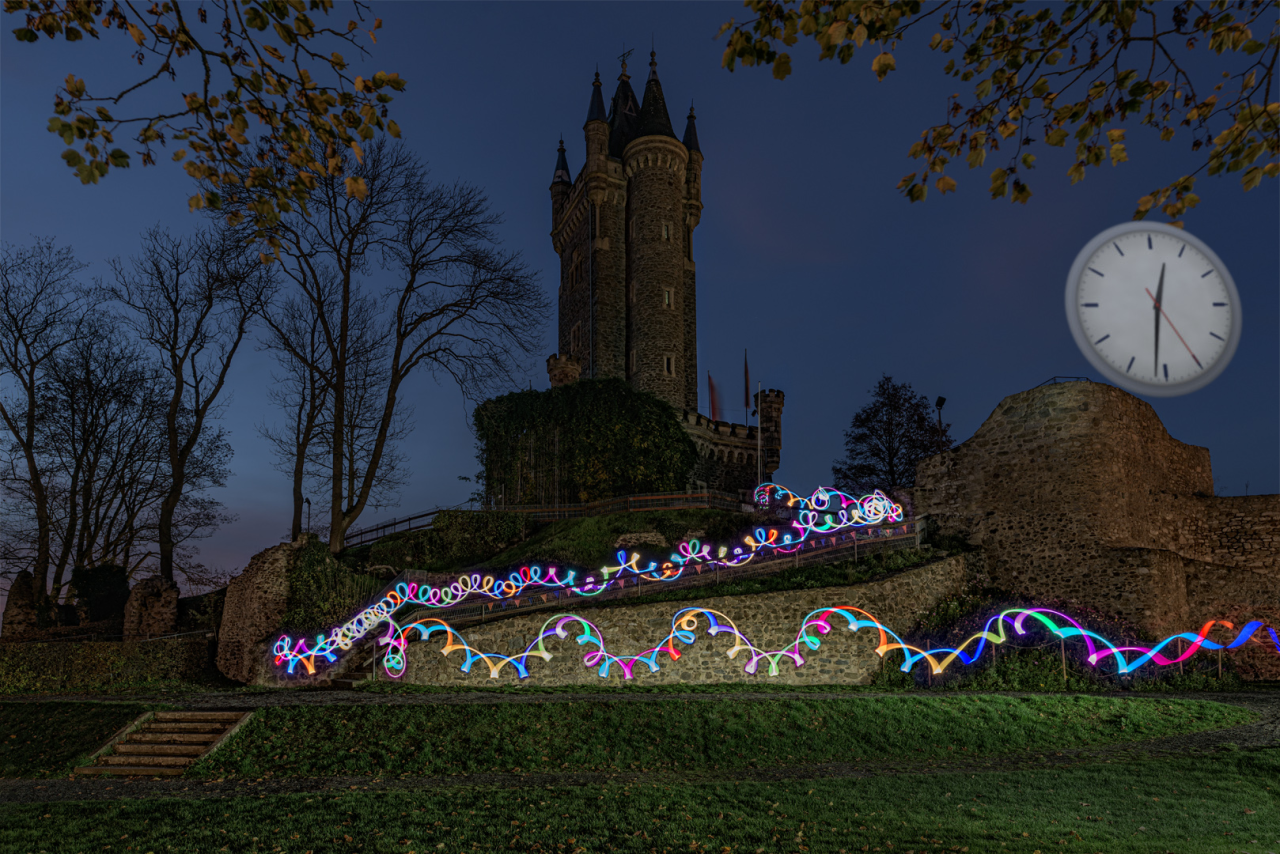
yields 12h31m25s
